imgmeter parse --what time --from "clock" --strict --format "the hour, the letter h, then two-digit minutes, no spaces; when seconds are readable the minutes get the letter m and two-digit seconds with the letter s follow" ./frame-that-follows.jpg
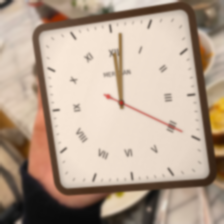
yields 12h01m20s
